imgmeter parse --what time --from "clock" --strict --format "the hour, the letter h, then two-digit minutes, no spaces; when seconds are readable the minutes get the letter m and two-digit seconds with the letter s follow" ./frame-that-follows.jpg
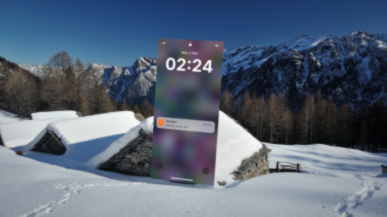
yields 2h24
